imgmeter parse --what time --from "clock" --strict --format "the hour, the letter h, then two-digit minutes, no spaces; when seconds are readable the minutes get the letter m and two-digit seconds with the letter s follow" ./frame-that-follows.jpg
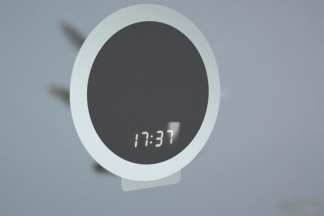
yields 17h37
